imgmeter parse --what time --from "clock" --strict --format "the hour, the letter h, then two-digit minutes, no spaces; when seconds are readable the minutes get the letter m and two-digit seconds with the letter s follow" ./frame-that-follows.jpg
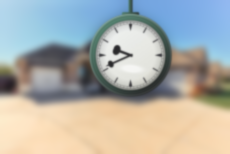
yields 9h41
